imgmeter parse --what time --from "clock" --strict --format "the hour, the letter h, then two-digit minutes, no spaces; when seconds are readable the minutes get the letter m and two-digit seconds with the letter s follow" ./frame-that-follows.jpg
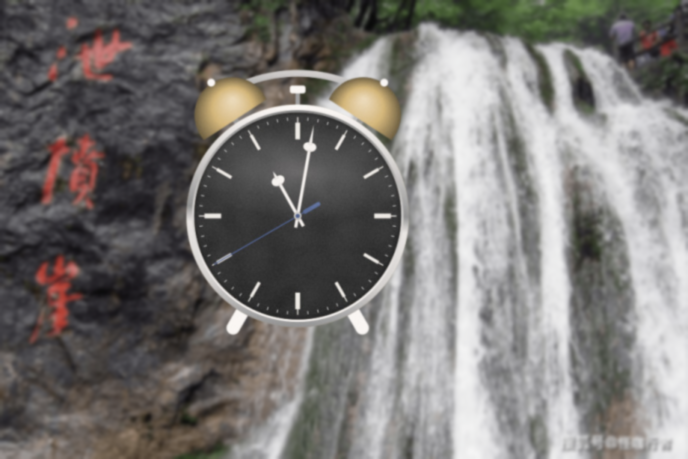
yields 11h01m40s
